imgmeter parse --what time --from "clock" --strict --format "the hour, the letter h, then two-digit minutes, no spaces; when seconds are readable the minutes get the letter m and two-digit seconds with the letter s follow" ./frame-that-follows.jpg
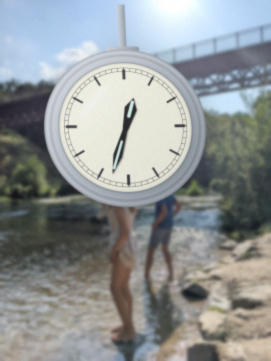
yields 12h33
